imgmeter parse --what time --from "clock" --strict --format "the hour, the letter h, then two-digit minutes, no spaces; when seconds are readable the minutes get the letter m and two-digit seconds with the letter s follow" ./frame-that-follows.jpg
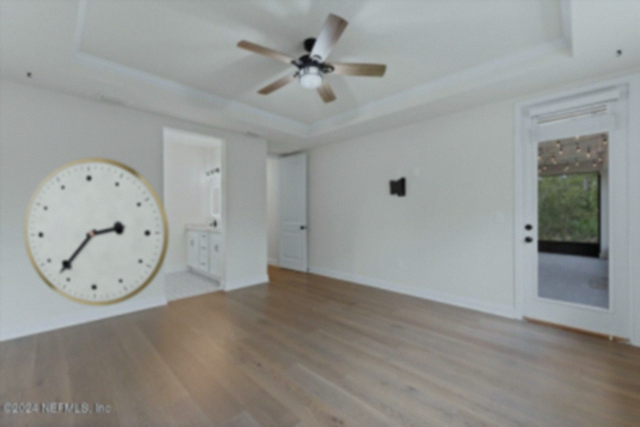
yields 2h37
